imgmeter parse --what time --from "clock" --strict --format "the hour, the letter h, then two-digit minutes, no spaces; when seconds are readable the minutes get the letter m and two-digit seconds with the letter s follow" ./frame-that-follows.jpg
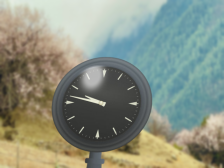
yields 9h47
